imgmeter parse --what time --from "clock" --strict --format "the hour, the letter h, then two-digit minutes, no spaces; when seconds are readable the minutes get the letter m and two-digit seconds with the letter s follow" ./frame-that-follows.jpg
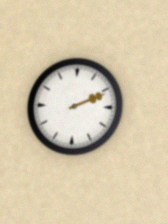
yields 2h11
